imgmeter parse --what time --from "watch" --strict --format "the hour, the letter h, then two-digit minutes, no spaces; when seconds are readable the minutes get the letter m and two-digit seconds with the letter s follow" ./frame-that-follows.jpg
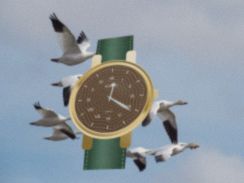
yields 12h21
